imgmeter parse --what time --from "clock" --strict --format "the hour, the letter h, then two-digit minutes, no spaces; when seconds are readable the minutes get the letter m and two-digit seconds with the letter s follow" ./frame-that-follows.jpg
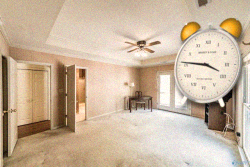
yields 3h46
